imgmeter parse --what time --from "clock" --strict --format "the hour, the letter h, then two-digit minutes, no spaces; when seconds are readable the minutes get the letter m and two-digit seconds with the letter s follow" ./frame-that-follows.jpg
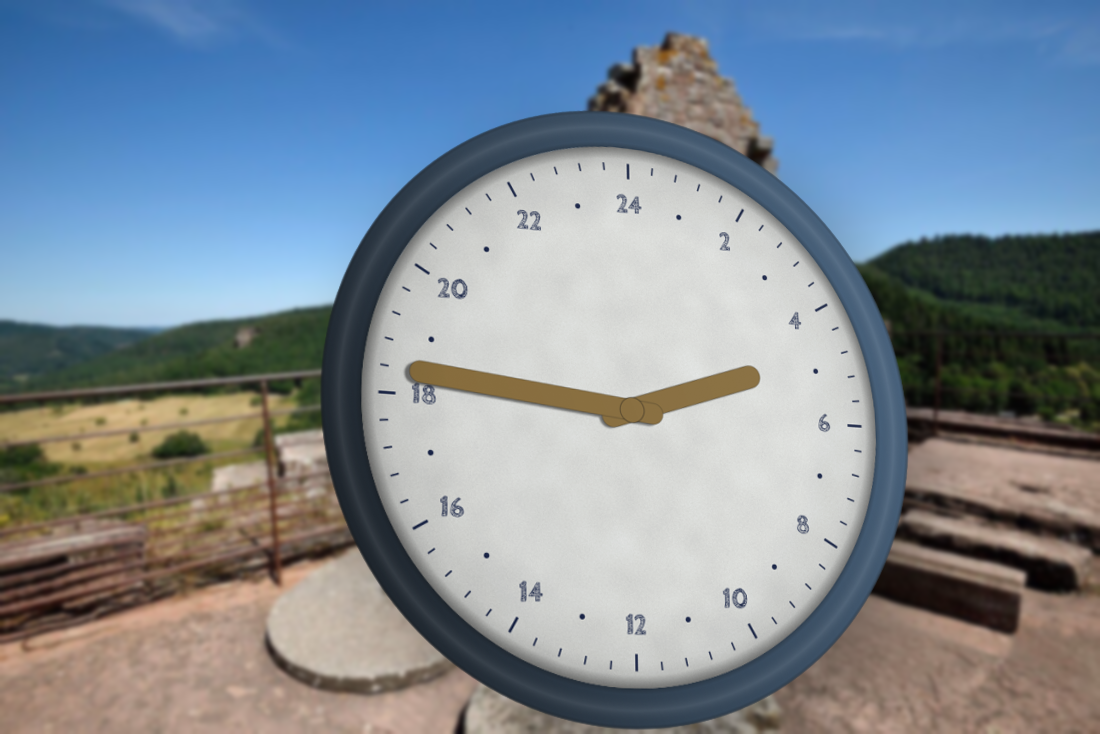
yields 4h46
